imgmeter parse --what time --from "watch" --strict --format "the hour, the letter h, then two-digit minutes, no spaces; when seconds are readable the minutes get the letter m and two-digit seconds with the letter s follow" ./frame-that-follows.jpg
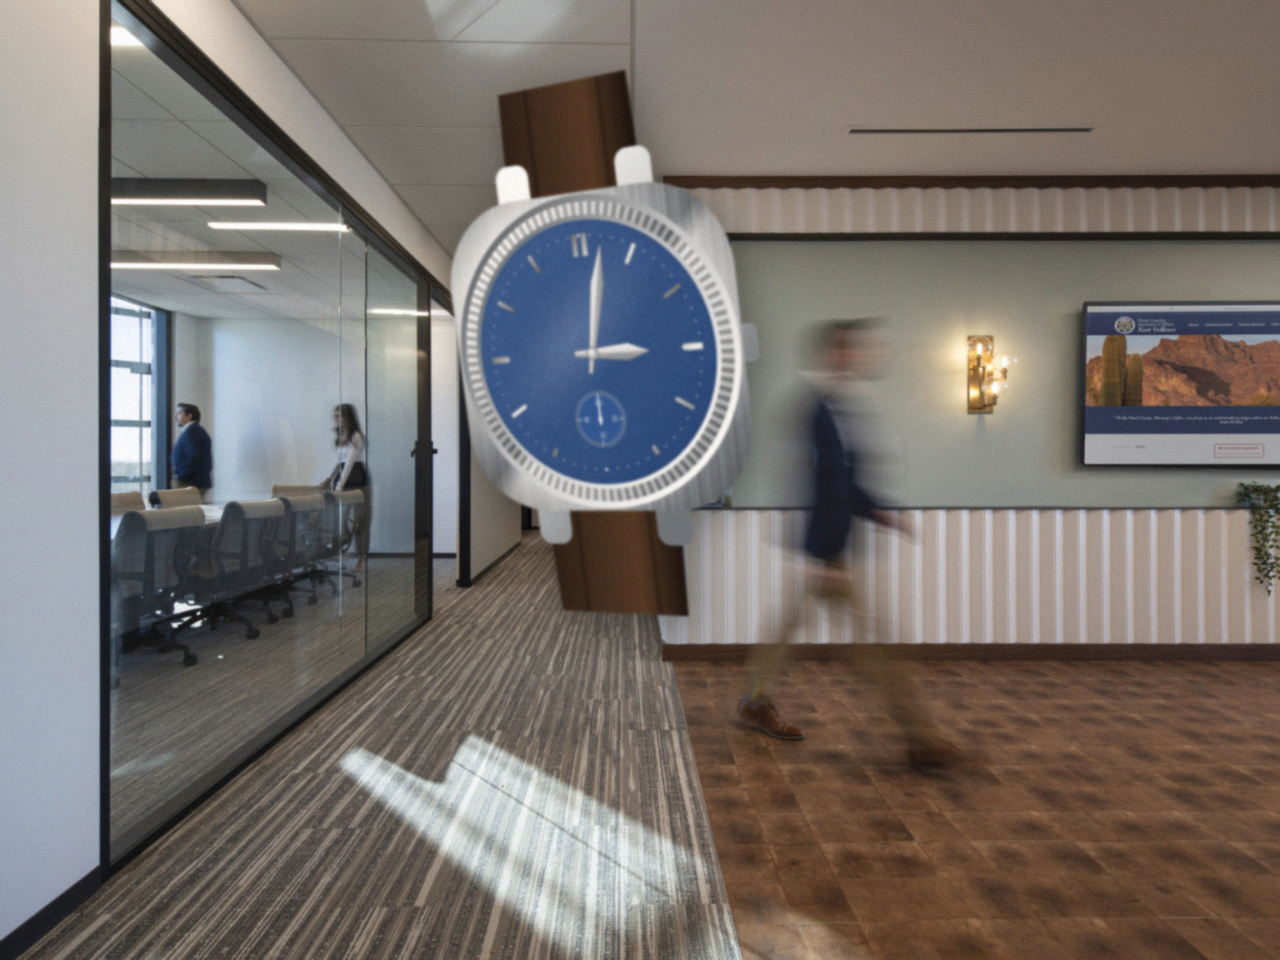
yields 3h02
